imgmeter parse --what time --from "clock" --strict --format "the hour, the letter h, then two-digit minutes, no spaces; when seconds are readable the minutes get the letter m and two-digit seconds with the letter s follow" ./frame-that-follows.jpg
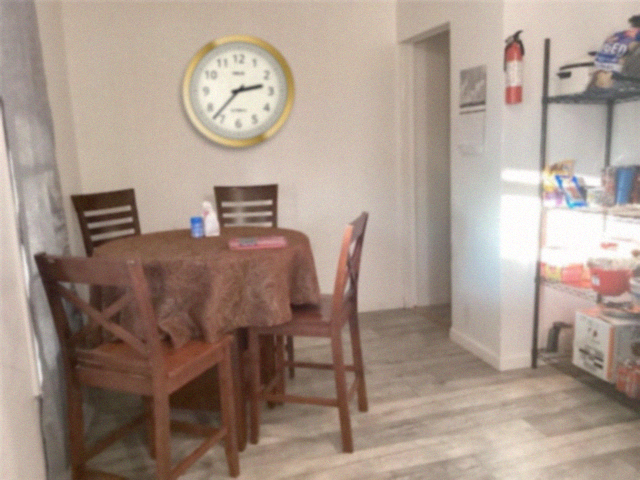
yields 2h37
